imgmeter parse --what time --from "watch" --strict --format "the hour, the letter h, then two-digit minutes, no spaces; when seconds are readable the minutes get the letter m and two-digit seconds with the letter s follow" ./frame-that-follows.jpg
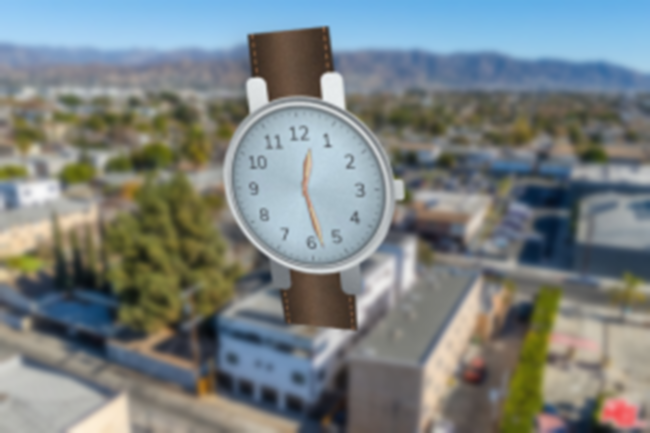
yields 12h28
